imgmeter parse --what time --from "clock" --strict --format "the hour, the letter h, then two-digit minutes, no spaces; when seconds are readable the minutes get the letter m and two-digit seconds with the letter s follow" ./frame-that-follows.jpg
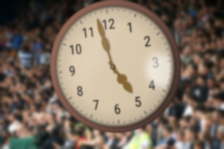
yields 4h58
